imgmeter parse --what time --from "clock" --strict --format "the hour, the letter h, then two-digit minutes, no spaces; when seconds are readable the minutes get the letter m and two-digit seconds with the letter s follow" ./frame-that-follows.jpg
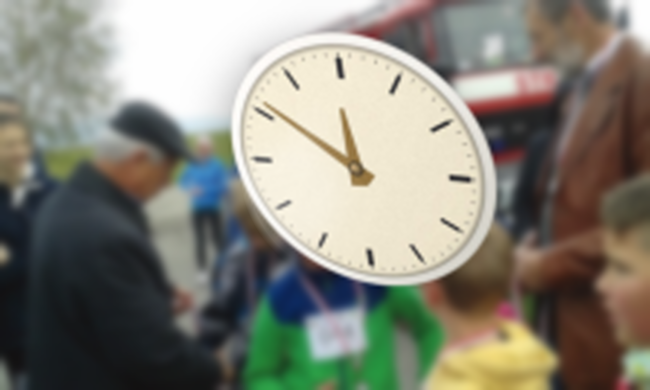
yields 11h51
